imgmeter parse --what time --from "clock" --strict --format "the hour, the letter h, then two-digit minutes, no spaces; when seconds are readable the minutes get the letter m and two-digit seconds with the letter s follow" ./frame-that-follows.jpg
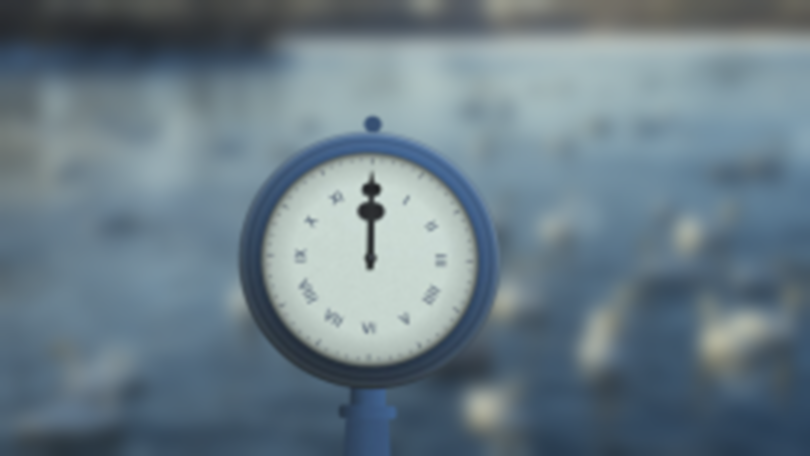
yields 12h00
